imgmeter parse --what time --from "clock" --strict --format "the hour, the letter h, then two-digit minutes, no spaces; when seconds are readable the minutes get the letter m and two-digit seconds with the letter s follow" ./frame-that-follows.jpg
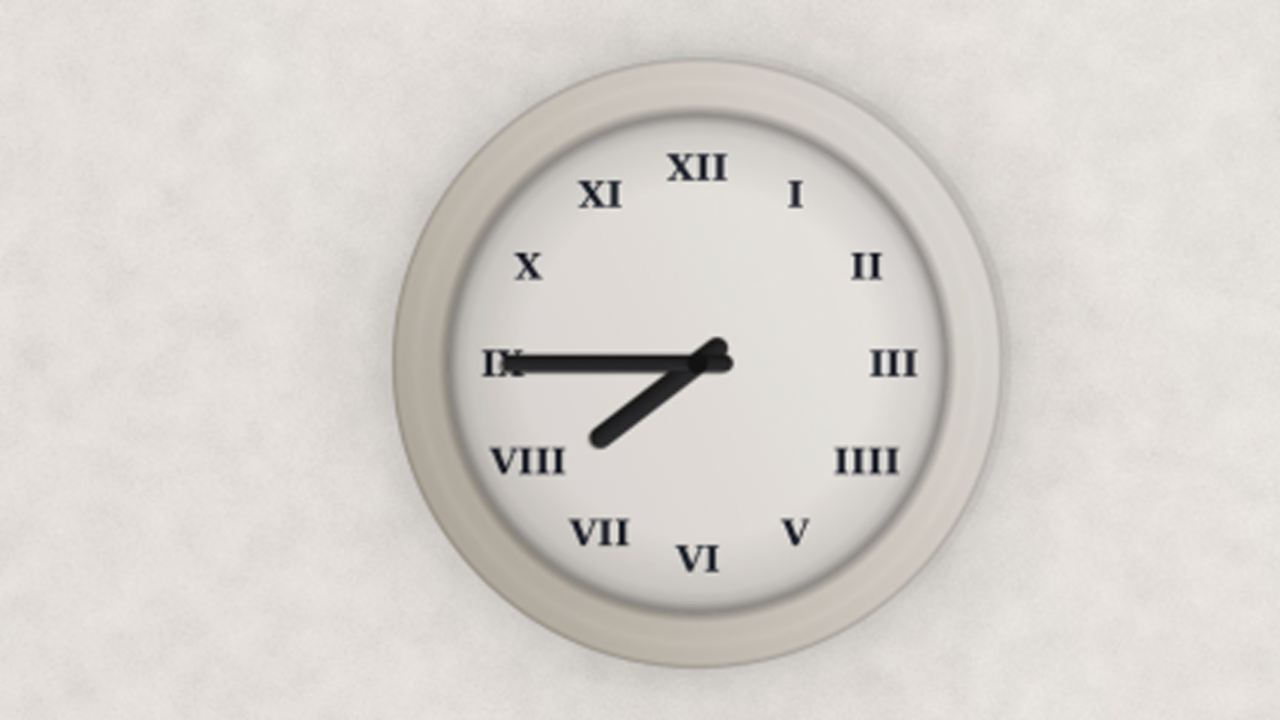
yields 7h45
